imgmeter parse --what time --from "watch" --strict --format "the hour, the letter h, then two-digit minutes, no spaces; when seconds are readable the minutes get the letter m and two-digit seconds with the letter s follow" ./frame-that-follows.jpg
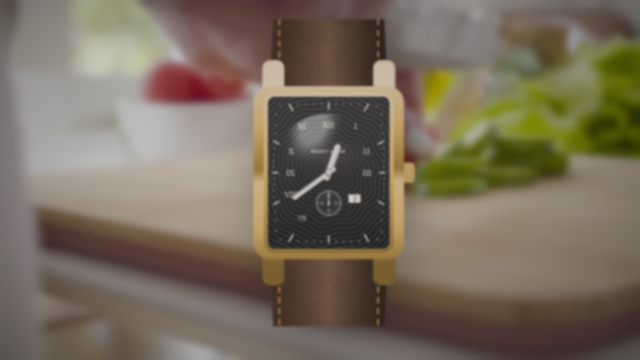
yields 12h39
